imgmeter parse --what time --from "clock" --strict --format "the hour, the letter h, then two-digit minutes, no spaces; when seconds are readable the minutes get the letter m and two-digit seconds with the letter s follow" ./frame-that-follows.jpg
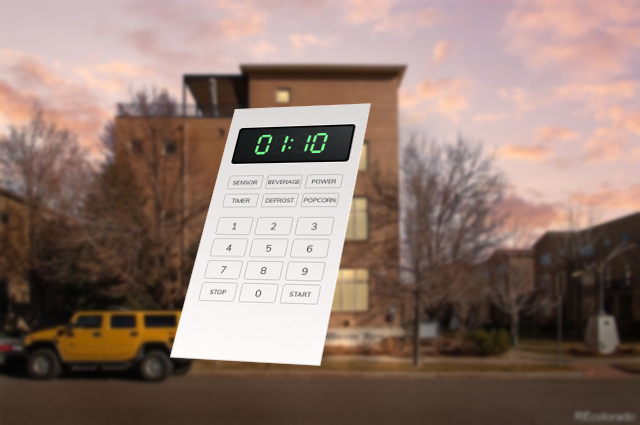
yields 1h10
